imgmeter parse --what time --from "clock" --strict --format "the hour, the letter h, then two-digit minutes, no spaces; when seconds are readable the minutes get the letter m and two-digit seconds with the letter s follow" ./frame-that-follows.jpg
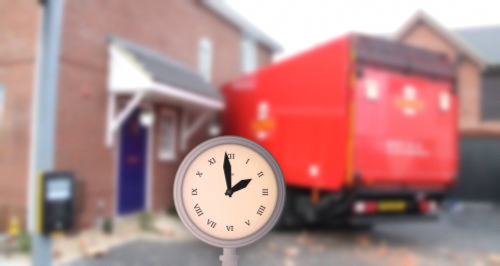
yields 1h59
